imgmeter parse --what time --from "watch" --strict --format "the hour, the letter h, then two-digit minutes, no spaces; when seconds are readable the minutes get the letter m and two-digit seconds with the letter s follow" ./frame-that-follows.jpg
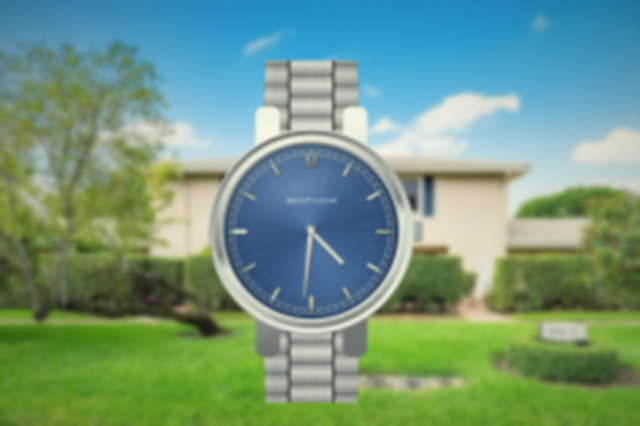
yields 4h31
